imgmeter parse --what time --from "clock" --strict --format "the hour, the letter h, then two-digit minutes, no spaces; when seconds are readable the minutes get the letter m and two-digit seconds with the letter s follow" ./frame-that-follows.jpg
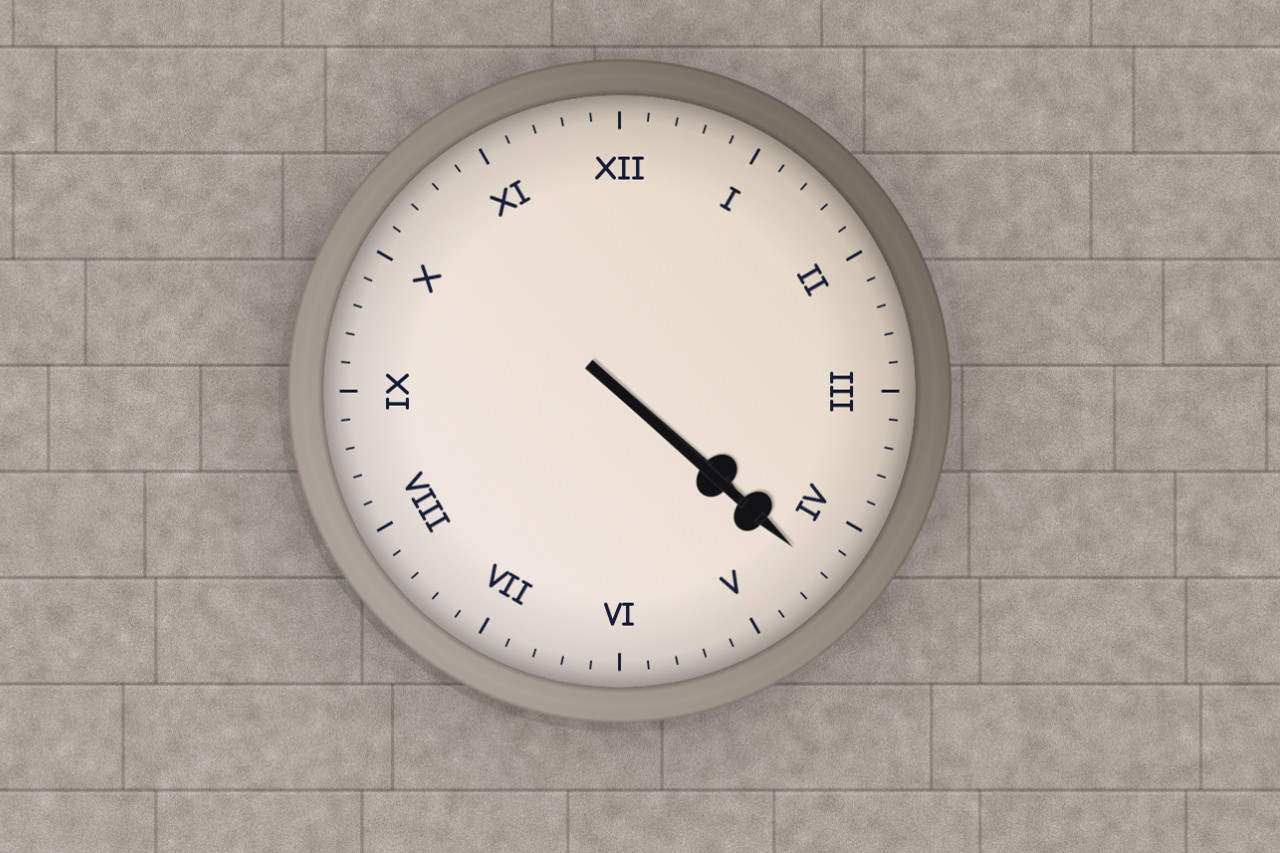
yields 4h22
